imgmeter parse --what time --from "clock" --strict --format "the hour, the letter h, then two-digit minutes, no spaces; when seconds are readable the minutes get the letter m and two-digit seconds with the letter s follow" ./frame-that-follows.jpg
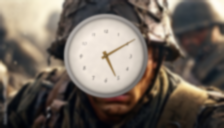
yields 5h10
